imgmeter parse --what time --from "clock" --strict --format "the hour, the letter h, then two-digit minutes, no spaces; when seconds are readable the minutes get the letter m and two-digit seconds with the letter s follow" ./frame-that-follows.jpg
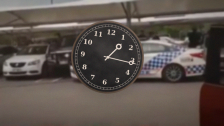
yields 1h16
